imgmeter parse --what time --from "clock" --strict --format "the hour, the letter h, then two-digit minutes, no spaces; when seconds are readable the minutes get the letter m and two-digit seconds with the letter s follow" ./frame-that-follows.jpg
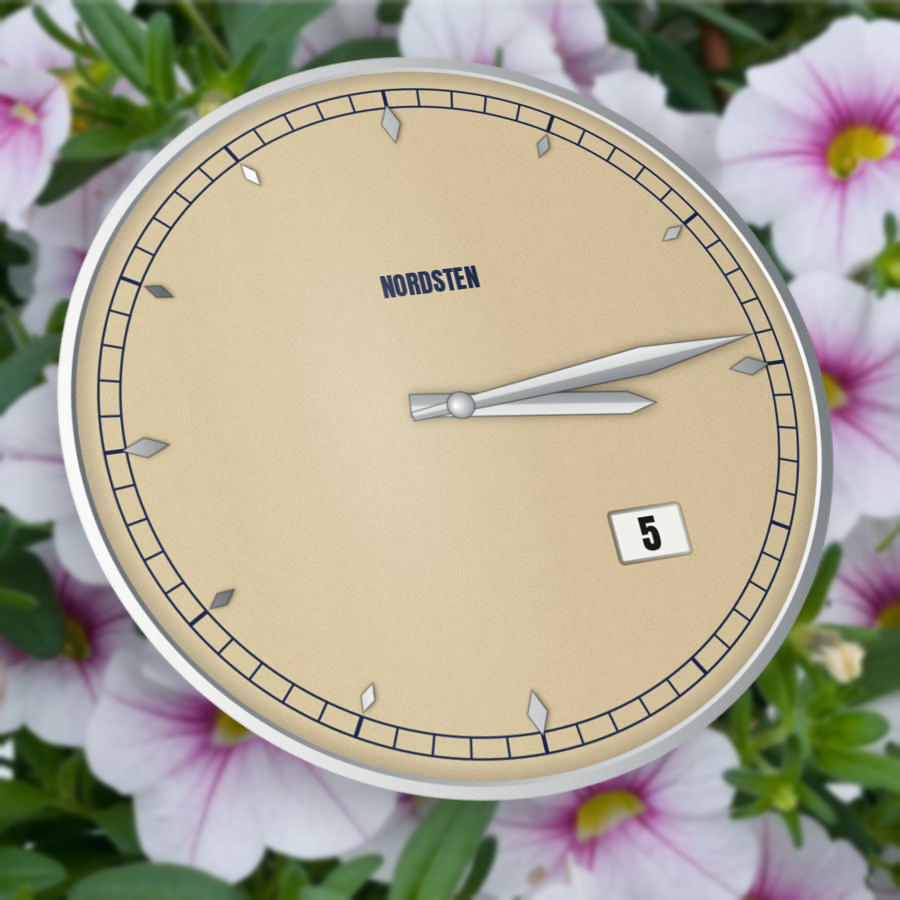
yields 3h14
